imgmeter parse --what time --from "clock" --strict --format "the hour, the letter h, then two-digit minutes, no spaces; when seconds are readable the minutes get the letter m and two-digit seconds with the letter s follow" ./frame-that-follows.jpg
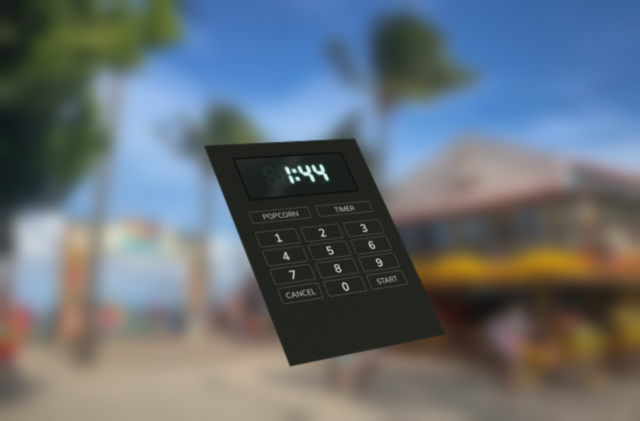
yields 1h44
